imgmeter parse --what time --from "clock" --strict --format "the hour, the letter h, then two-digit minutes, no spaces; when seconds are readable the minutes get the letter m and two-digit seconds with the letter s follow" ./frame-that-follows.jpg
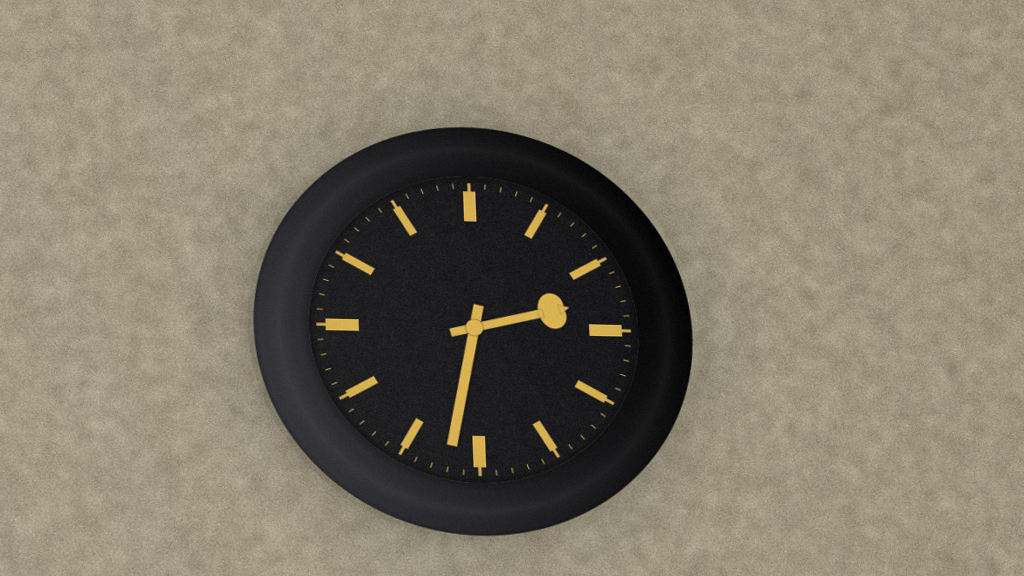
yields 2h32
